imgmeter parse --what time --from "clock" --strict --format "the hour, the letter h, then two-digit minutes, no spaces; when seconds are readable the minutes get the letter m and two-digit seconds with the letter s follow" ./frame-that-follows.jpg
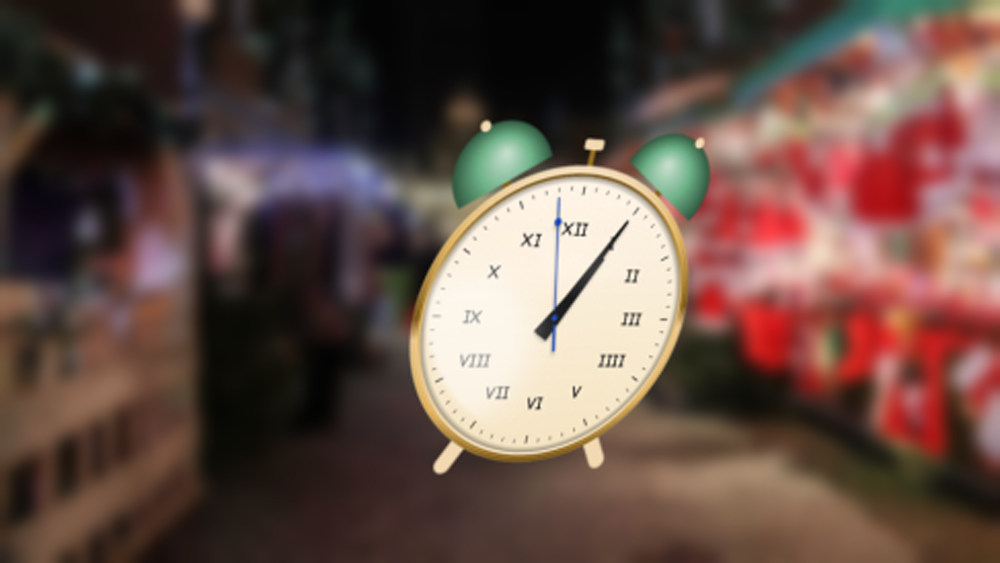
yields 1h04m58s
